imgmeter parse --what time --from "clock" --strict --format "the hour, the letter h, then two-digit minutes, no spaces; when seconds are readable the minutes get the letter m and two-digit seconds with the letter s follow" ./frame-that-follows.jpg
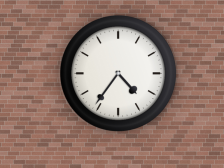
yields 4h36
